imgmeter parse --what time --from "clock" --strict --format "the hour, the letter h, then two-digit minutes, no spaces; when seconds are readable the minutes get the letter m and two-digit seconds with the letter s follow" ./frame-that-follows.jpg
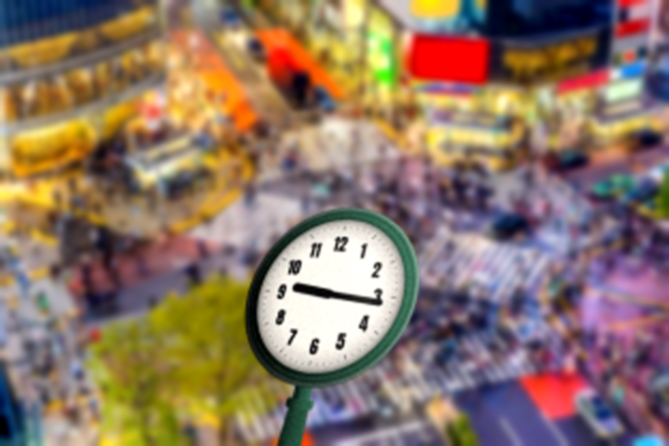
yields 9h16
